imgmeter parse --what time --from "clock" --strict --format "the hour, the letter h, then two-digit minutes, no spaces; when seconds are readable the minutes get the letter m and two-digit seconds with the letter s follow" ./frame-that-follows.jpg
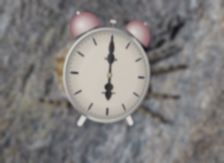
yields 6h00
